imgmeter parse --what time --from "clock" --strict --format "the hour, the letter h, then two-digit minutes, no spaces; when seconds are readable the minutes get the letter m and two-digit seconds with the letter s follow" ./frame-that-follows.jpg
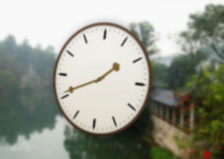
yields 1h41
